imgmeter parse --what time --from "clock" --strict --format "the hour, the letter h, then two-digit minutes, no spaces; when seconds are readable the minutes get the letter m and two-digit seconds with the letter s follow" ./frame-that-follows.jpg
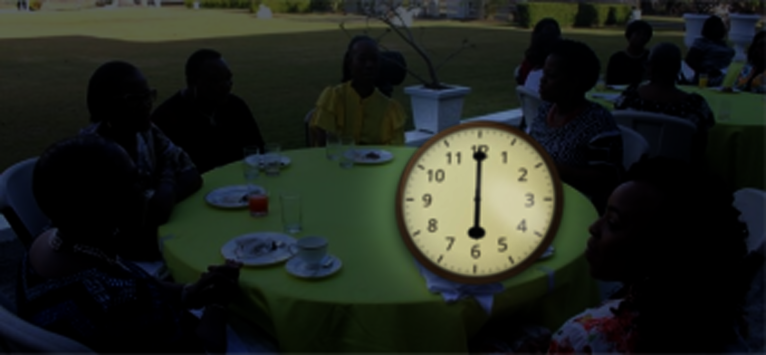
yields 6h00
